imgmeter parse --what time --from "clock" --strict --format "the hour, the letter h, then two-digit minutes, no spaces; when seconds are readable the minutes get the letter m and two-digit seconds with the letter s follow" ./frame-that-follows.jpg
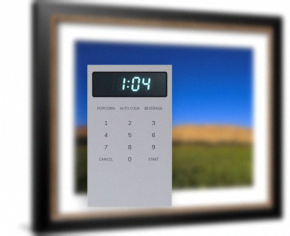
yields 1h04
